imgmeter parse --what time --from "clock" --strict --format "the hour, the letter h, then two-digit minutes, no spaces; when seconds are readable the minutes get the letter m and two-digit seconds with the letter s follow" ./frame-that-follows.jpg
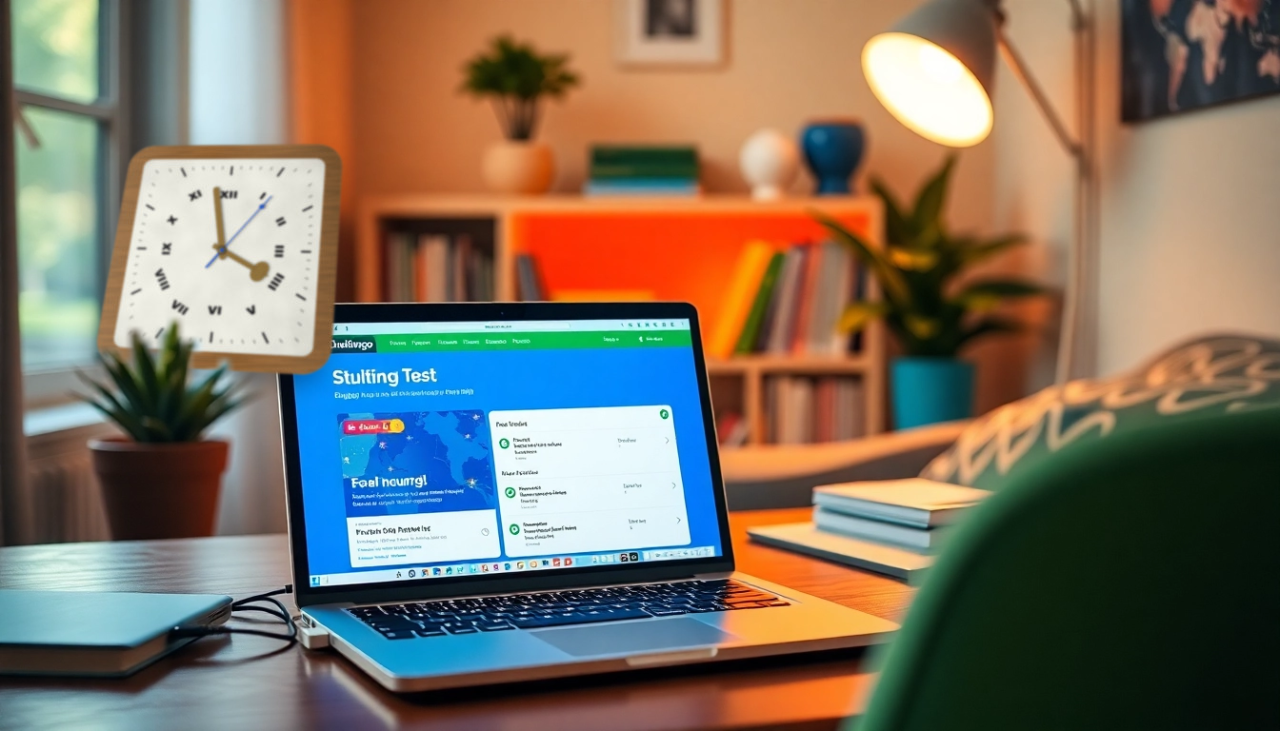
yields 3h58m06s
